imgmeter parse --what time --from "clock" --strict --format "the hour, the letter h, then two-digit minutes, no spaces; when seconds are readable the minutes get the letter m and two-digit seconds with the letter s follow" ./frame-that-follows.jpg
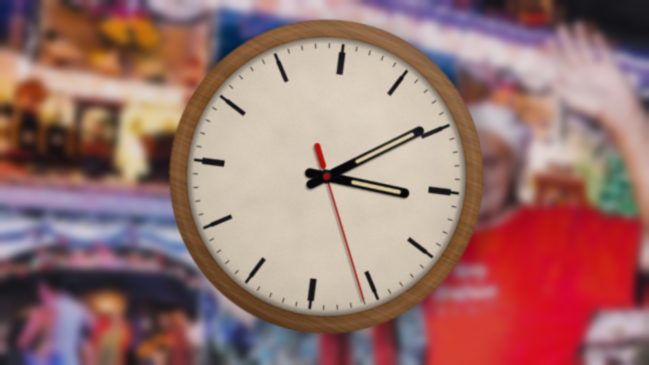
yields 3h09m26s
